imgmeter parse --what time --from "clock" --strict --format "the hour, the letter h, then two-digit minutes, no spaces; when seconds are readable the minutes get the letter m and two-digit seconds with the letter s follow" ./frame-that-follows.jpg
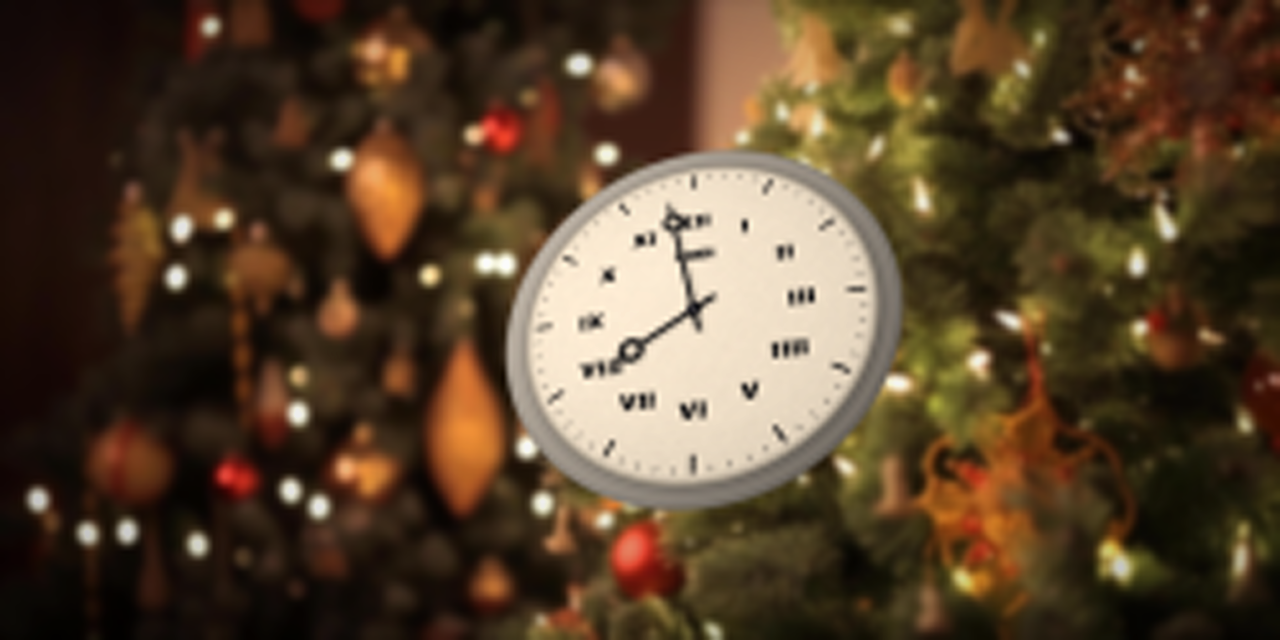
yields 7h58
